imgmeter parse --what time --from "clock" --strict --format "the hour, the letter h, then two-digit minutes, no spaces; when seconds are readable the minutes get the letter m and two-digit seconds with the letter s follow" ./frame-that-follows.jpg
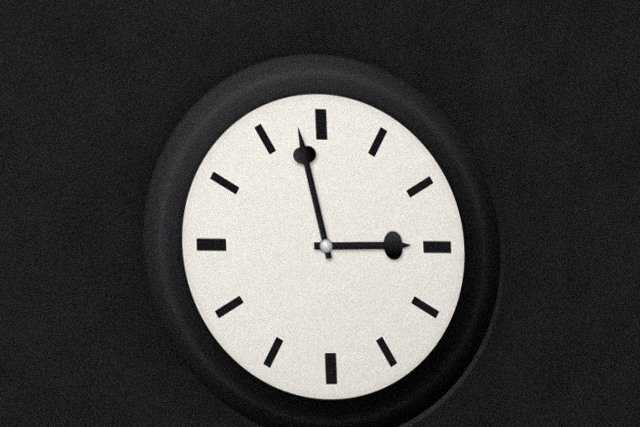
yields 2h58
